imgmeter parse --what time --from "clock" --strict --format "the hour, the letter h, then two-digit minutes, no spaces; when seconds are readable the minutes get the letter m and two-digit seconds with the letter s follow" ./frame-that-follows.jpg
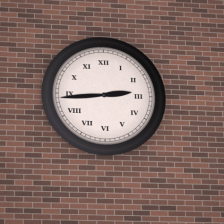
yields 2h44
